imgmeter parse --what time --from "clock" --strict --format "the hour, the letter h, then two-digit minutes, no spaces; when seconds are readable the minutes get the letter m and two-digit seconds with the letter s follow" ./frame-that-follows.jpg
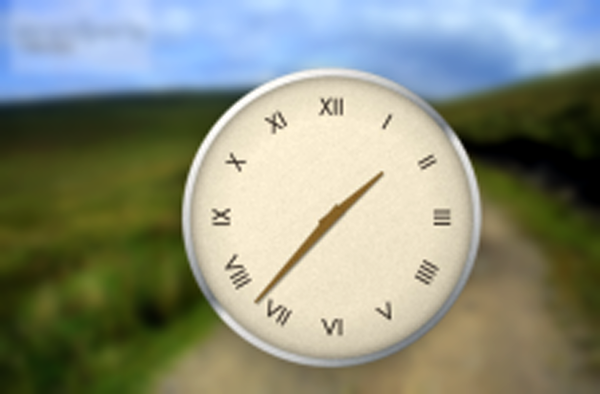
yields 1h37
